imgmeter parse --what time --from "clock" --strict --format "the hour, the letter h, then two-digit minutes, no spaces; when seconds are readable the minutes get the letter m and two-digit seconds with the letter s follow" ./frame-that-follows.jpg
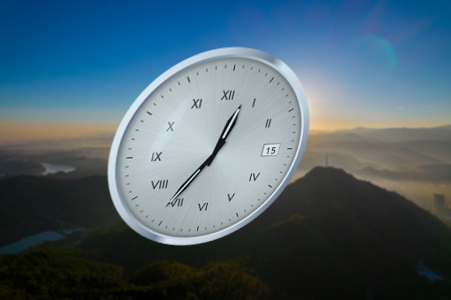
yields 12h36
